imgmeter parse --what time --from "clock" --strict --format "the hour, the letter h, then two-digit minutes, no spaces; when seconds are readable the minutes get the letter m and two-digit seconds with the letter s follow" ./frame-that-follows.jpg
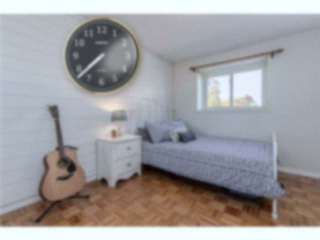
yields 7h38
